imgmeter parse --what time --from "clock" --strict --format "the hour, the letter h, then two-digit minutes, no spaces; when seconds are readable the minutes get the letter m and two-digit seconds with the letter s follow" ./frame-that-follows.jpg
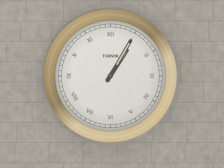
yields 1h05
